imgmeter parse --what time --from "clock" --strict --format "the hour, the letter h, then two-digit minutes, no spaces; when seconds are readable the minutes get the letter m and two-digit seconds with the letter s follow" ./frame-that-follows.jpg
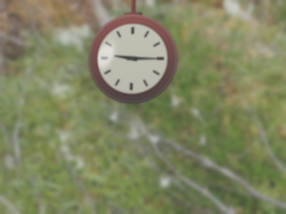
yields 9h15
